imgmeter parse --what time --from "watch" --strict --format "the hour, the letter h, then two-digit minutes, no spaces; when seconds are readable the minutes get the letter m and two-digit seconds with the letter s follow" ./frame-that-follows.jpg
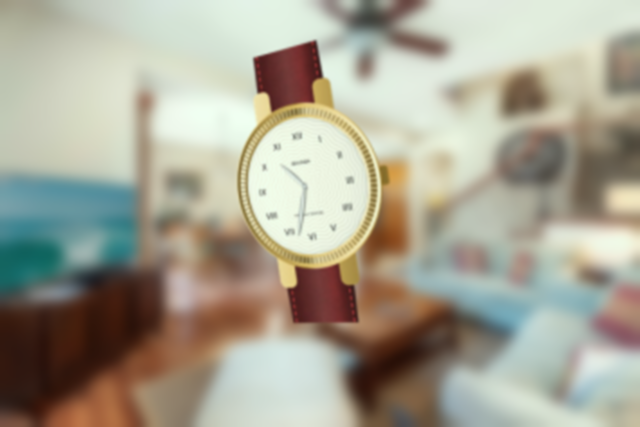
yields 10h33
